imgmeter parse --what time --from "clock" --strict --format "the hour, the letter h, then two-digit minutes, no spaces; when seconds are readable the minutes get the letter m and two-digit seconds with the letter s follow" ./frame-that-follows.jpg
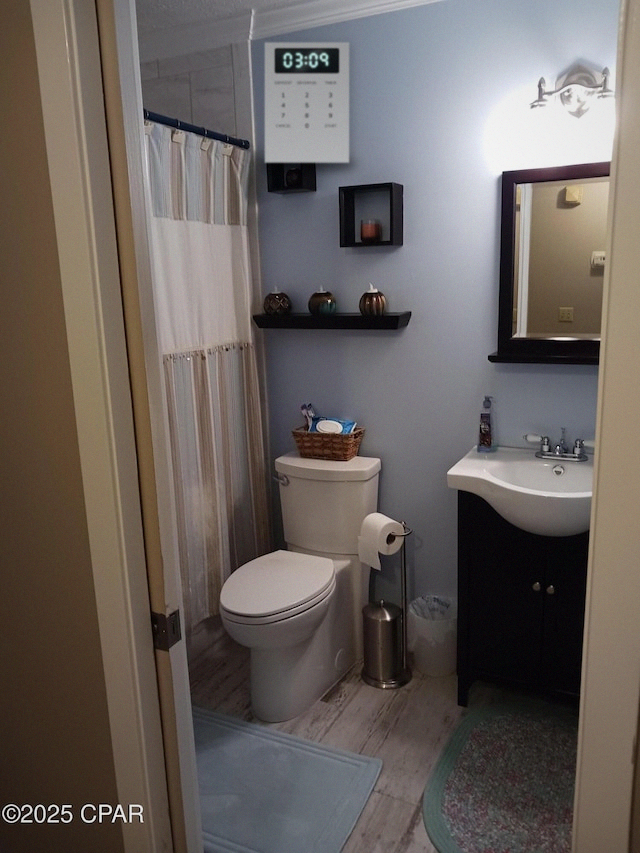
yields 3h09
